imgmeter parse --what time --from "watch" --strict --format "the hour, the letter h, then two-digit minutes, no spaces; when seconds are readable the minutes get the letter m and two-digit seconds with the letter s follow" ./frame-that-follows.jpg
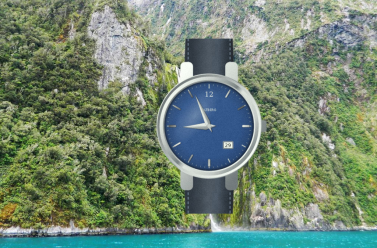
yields 8h56
